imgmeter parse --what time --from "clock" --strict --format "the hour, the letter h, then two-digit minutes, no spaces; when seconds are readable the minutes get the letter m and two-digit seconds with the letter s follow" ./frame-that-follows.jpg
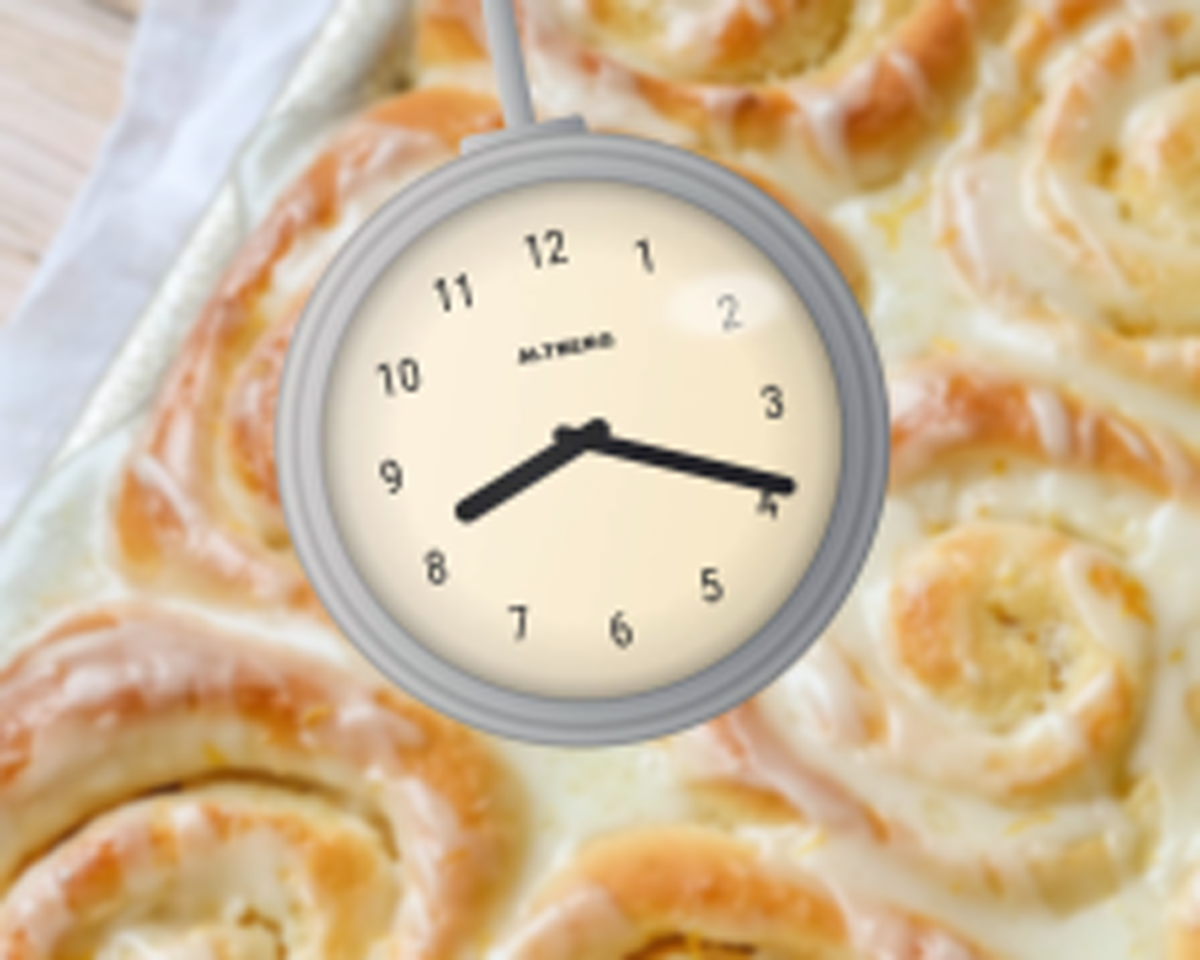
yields 8h19
